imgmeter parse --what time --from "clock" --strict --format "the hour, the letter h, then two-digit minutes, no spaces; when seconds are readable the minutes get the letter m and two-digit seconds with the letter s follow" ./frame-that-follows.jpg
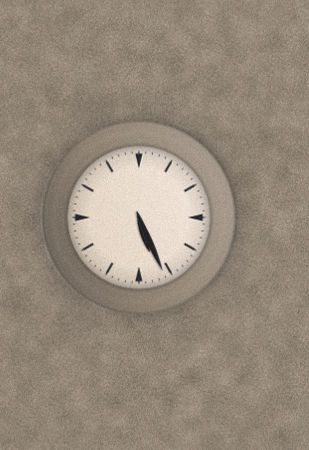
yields 5h26
